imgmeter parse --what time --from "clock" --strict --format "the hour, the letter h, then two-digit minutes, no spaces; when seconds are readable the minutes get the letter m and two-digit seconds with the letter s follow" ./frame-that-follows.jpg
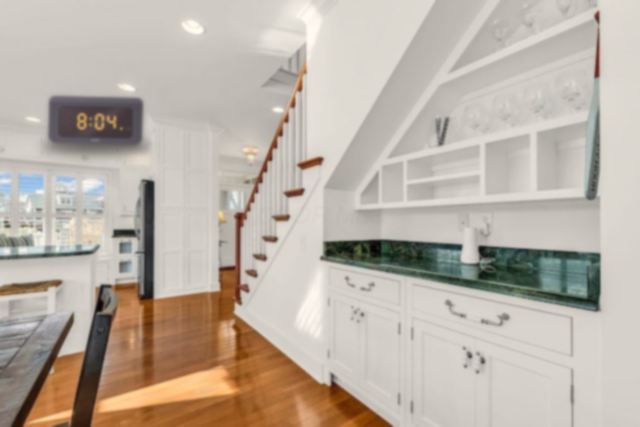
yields 8h04
